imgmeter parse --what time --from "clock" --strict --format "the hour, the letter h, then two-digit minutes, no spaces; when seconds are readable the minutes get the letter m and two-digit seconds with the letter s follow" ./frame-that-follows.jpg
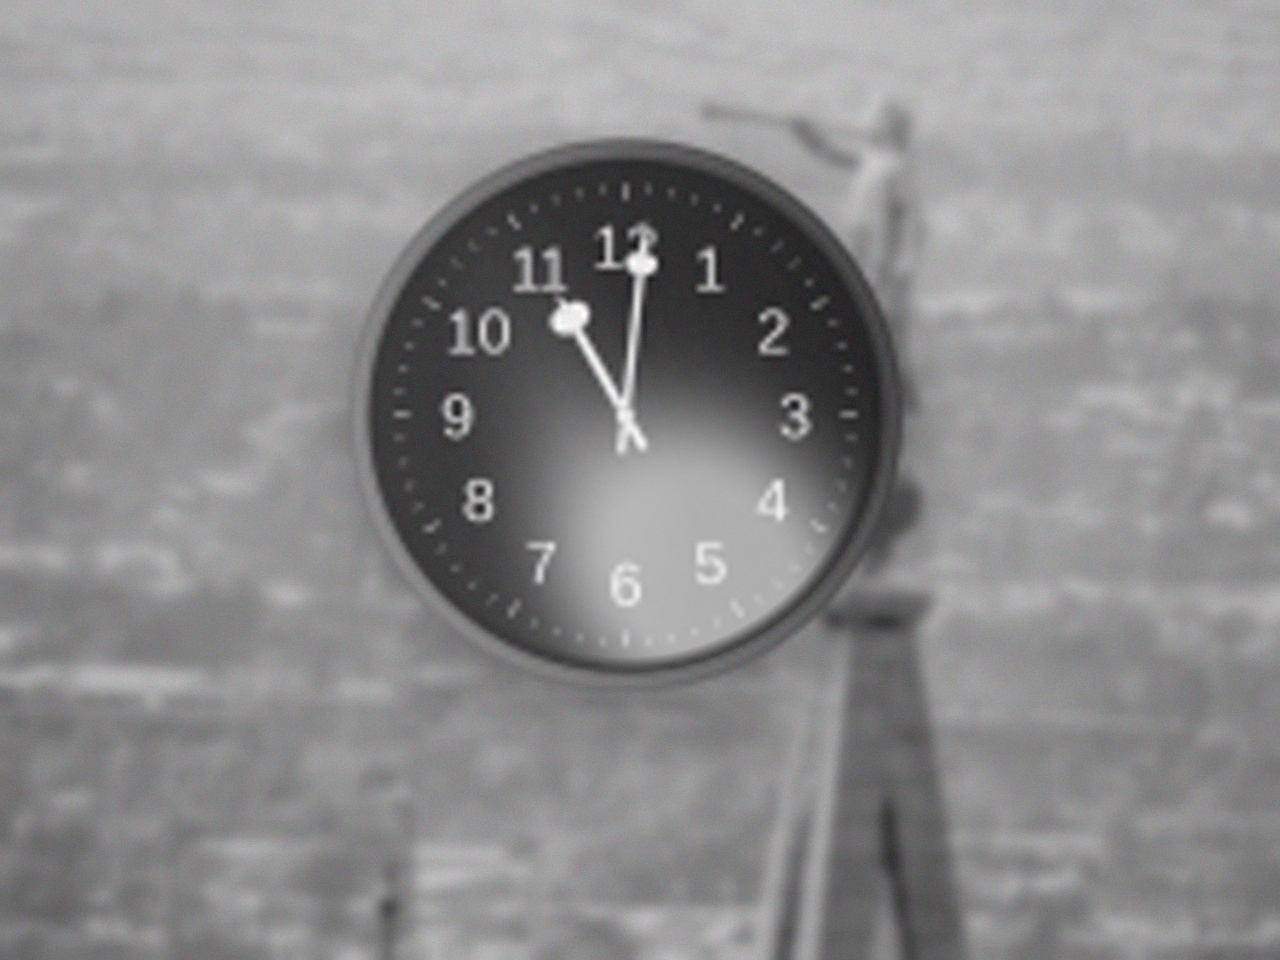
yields 11h01
